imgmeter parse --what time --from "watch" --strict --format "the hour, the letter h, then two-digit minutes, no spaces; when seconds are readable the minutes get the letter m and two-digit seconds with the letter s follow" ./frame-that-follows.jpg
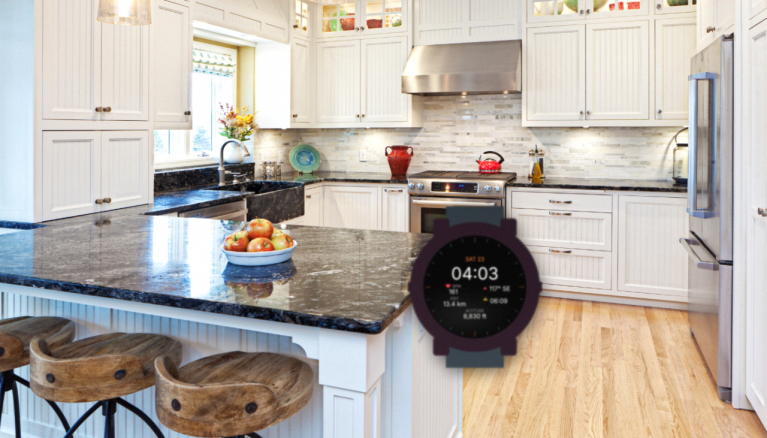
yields 4h03
